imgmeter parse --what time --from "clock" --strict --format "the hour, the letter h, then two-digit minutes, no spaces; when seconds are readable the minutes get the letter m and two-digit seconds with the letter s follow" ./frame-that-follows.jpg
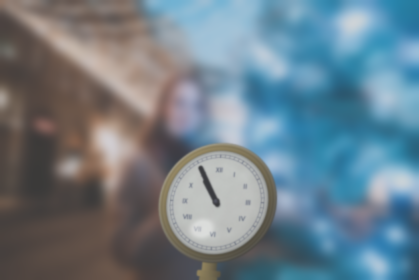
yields 10h55
